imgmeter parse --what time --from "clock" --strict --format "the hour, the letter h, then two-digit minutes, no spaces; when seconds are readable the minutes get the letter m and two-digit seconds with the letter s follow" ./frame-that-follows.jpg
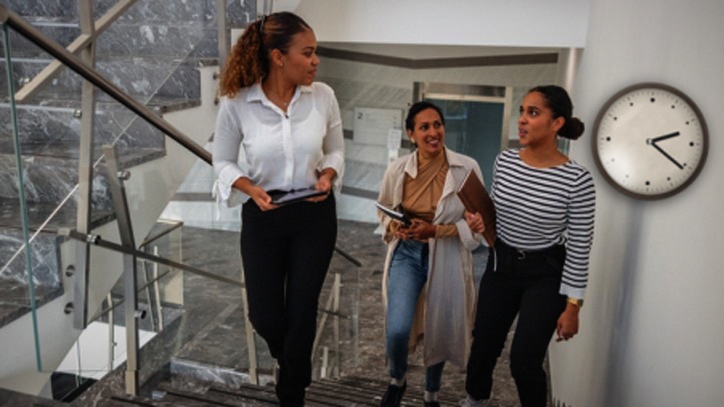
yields 2h21
